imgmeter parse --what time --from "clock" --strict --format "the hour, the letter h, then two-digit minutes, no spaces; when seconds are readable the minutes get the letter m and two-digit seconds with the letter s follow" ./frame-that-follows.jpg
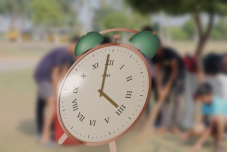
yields 3h59
